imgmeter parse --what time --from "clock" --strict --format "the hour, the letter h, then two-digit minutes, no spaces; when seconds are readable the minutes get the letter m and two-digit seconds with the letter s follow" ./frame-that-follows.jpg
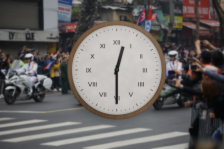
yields 12h30
